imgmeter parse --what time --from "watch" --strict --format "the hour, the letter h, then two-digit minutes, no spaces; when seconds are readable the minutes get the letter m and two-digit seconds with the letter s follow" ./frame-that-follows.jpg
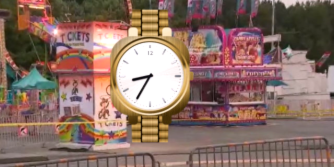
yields 8h35
